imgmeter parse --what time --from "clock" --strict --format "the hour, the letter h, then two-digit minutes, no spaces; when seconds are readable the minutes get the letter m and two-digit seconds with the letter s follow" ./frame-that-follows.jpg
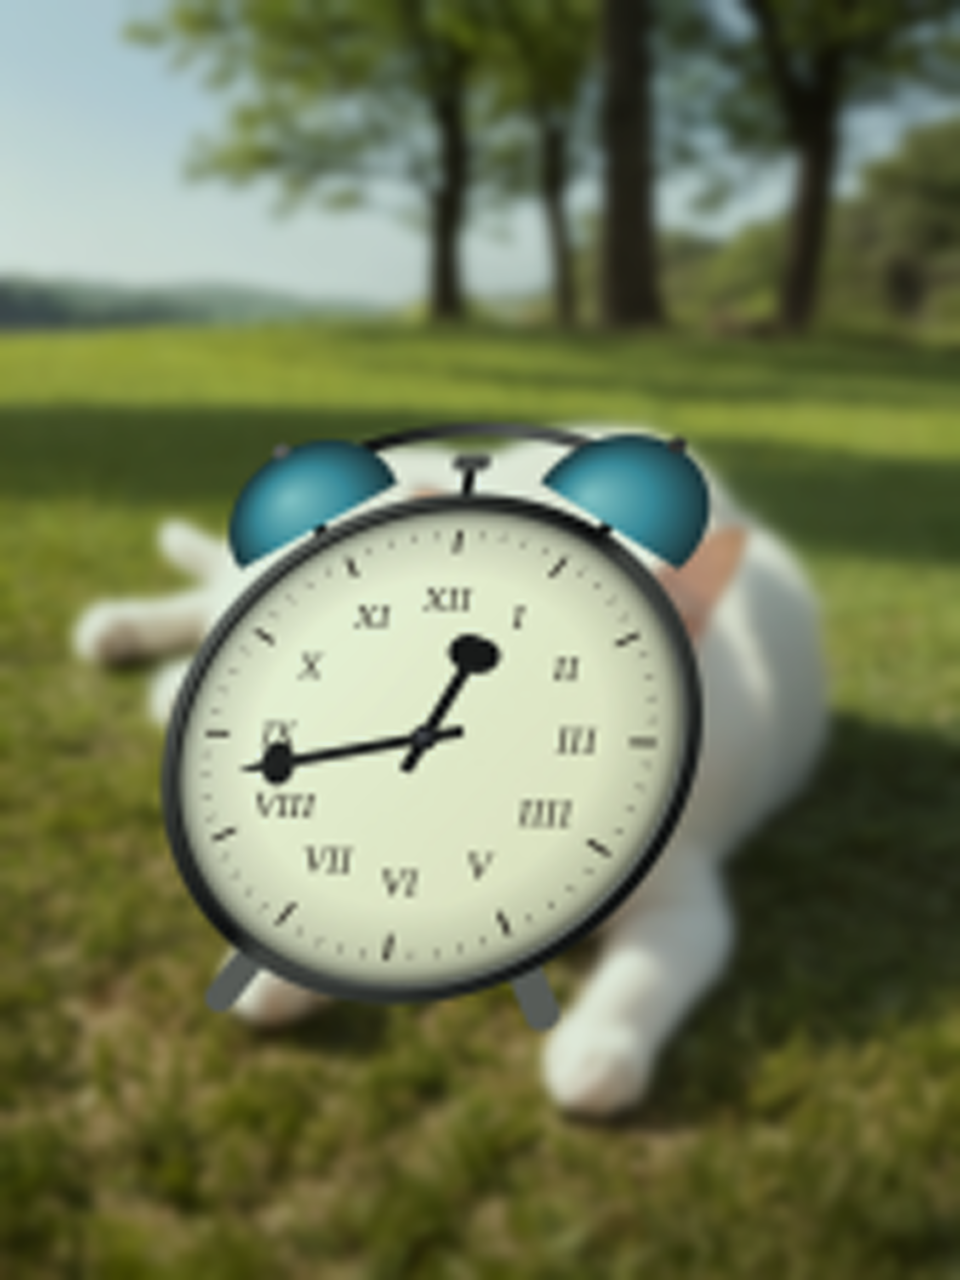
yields 12h43
